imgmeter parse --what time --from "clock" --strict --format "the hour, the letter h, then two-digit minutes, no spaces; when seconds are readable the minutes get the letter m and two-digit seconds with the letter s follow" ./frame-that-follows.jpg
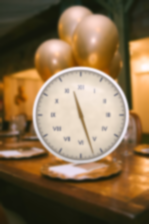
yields 11h27
